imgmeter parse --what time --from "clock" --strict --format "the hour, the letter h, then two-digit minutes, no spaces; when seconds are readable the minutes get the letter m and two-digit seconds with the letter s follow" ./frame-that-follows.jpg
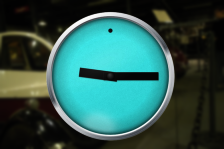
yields 9h15
